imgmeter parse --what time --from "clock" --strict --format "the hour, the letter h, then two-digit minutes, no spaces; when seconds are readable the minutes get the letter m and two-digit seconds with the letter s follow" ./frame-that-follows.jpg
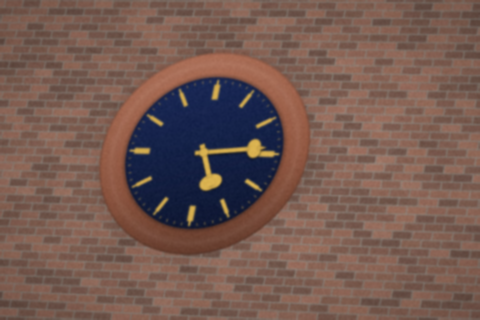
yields 5h14
